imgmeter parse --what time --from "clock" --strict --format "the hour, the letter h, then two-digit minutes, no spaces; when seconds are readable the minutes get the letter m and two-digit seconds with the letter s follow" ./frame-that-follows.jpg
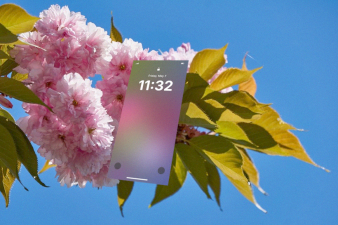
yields 11h32
